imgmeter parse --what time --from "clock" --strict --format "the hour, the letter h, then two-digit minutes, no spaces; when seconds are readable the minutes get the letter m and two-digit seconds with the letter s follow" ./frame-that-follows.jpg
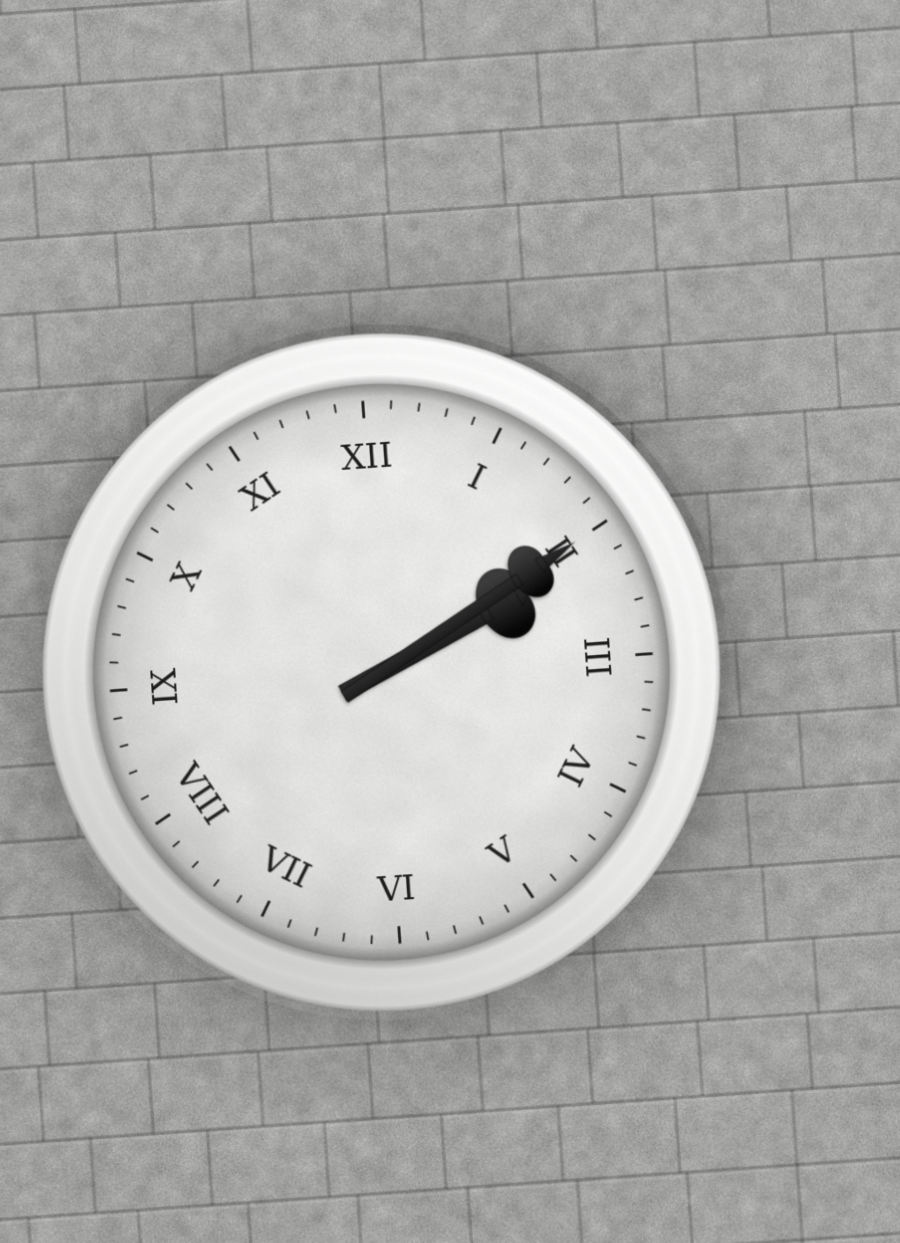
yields 2h10
